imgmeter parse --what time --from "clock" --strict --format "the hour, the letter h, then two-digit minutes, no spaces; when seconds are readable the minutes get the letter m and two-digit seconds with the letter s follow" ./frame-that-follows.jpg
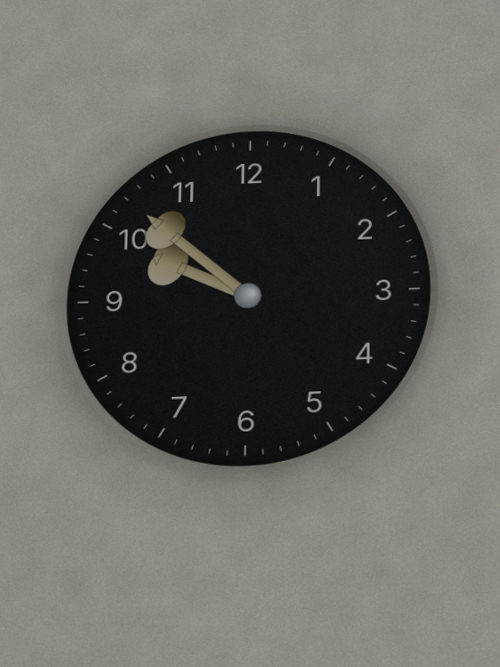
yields 9h52
